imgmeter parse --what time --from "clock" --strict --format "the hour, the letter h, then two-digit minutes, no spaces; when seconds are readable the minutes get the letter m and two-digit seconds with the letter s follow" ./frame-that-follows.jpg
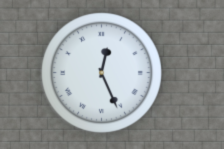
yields 12h26
